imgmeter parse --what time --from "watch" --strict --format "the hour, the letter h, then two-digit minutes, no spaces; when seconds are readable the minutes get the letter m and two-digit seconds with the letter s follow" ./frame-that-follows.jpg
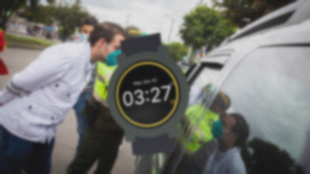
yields 3h27
